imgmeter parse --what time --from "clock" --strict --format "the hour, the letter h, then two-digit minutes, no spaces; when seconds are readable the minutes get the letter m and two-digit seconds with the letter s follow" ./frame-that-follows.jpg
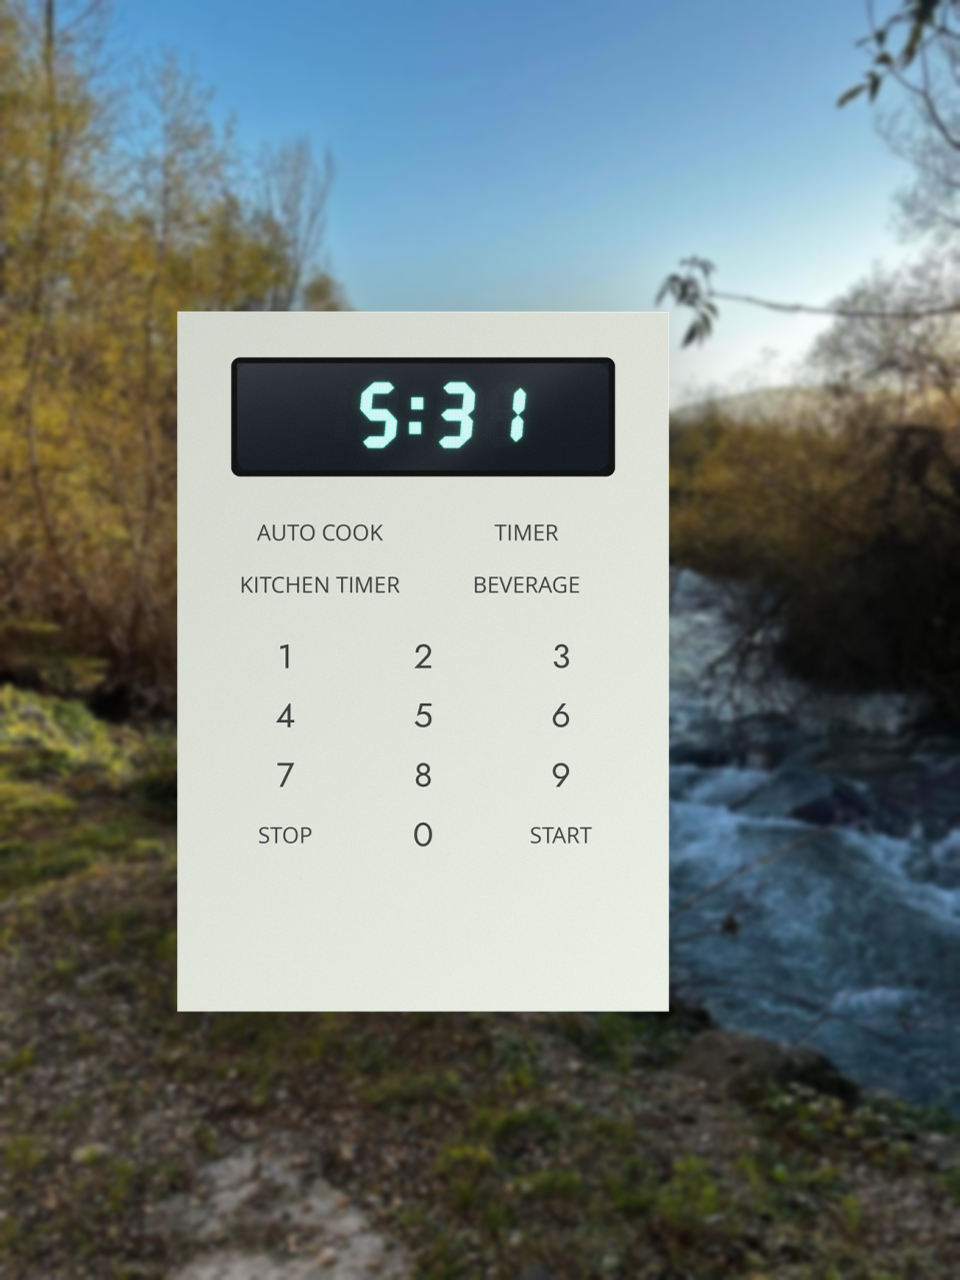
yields 5h31
